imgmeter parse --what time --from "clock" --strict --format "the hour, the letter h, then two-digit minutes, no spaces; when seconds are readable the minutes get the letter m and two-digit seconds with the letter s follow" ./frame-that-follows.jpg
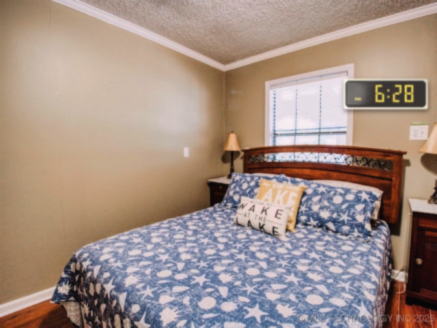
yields 6h28
